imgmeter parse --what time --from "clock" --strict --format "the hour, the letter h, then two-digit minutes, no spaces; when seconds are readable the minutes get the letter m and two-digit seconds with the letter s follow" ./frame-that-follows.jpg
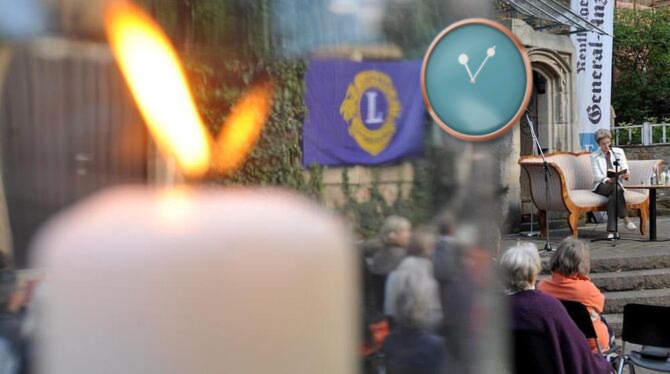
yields 11h06
